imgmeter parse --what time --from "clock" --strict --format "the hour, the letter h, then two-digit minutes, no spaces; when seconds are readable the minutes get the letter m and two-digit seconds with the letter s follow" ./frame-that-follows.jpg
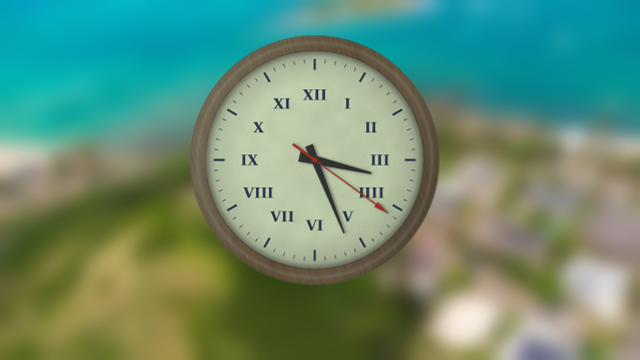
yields 3h26m21s
